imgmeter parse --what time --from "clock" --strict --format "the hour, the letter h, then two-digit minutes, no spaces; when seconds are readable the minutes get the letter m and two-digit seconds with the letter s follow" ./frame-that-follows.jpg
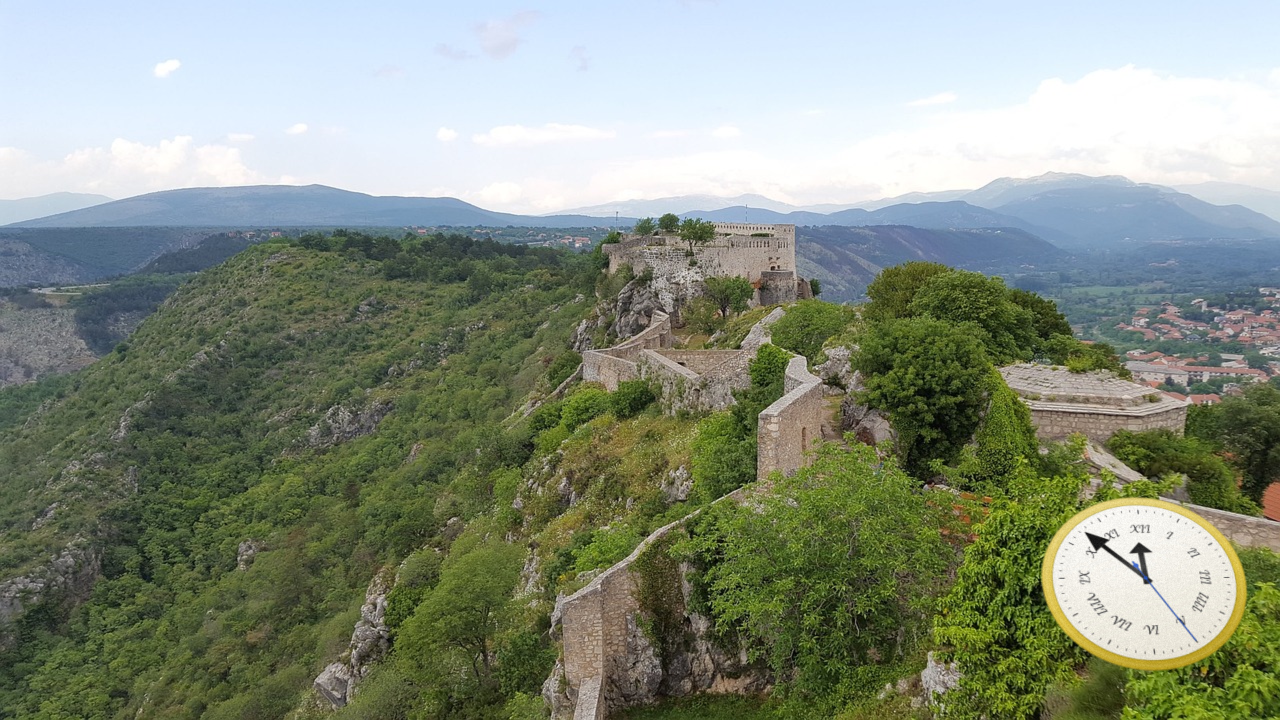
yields 11h52m25s
